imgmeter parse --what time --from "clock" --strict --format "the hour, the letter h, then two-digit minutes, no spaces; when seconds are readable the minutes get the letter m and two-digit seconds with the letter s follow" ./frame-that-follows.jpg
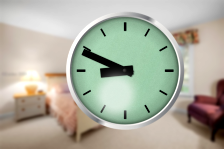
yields 8h49
